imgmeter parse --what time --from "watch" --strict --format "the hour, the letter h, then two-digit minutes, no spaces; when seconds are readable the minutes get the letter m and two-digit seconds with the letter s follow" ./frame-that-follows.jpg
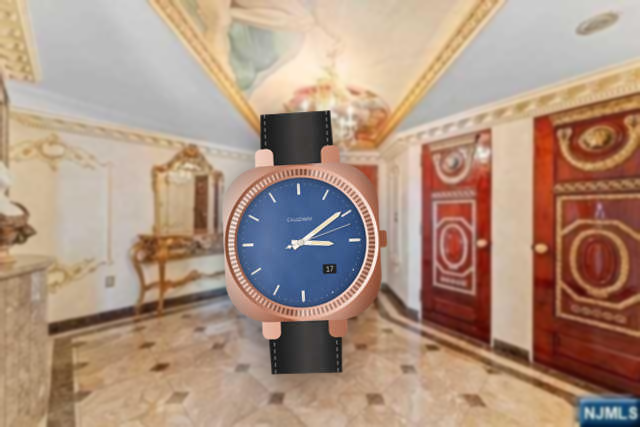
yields 3h09m12s
